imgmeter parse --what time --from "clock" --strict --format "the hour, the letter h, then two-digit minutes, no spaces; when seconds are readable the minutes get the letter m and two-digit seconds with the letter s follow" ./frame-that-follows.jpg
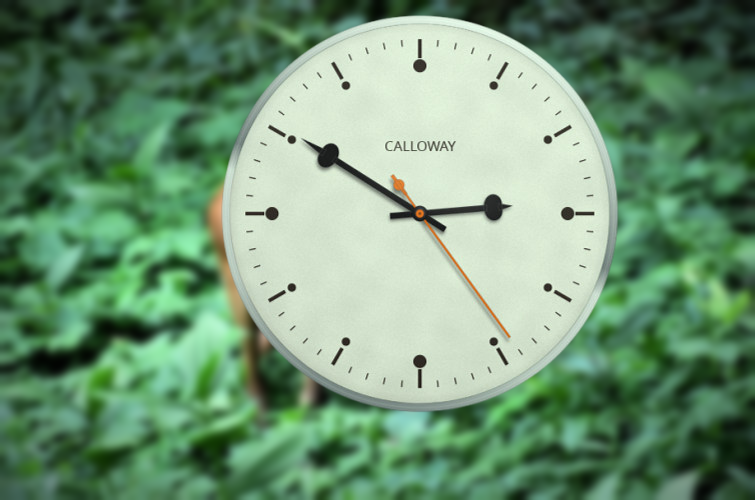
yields 2h50m24s
